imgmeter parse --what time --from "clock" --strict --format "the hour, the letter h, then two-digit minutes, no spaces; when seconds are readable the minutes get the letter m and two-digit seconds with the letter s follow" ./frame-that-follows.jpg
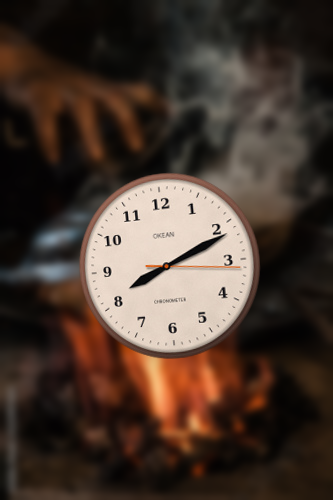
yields 8h11m16s
